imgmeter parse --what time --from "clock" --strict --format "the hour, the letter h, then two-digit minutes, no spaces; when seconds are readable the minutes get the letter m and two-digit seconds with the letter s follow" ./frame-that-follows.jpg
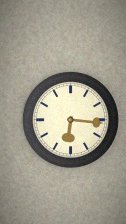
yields 6h16
